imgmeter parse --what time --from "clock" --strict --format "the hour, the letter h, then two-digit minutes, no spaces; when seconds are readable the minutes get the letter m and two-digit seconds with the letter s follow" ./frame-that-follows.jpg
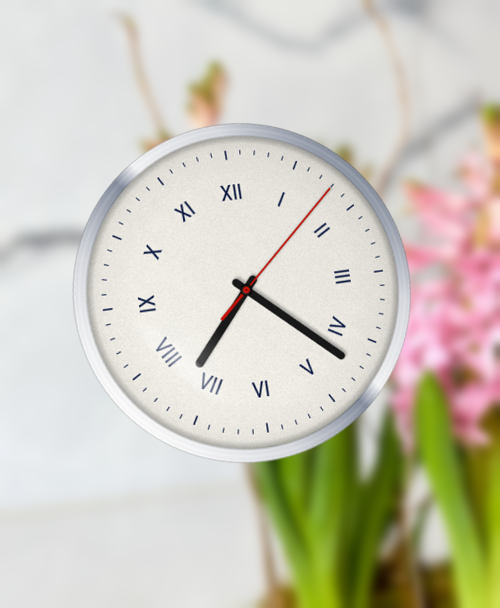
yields 7h22m08s
